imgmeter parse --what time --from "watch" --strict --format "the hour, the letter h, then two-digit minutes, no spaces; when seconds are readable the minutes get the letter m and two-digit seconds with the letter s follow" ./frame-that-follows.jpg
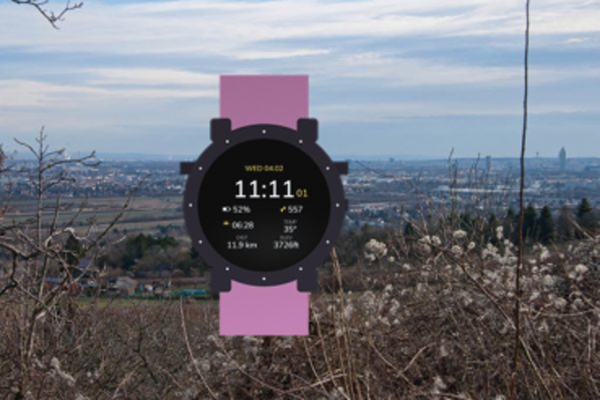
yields 11h11
